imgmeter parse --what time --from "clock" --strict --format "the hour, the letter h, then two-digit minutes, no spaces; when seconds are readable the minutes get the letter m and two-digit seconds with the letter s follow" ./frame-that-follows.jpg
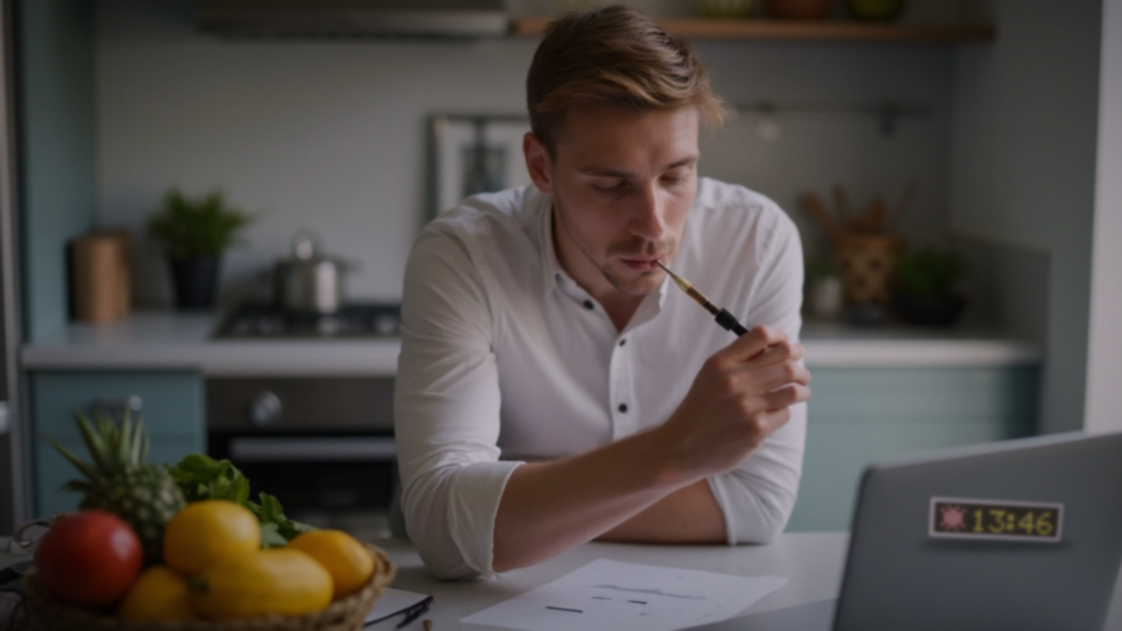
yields 13h46
